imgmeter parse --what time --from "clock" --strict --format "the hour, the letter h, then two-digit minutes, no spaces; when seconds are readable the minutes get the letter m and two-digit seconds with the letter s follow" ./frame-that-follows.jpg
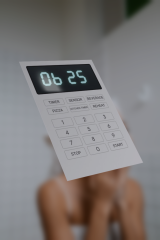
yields 6h25
